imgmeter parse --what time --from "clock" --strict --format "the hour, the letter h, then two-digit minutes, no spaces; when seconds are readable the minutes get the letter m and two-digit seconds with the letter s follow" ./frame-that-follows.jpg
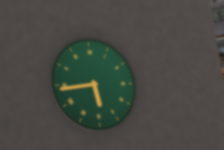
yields 5h44
